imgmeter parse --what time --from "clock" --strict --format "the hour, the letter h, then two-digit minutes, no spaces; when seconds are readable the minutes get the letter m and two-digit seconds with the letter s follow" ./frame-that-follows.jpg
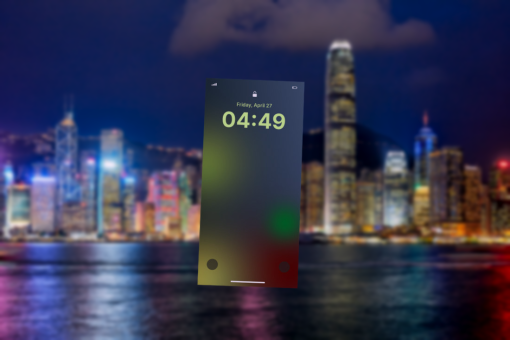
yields 4h49
